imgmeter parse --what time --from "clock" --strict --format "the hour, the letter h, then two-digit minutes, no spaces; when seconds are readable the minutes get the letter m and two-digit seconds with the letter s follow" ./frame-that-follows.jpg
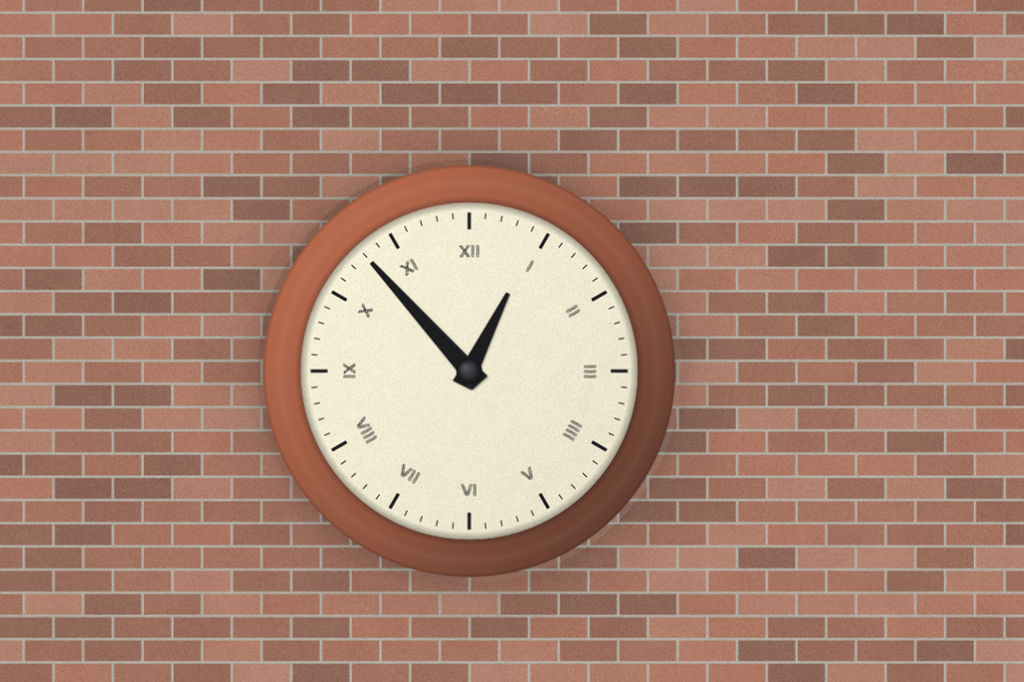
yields 12h53
